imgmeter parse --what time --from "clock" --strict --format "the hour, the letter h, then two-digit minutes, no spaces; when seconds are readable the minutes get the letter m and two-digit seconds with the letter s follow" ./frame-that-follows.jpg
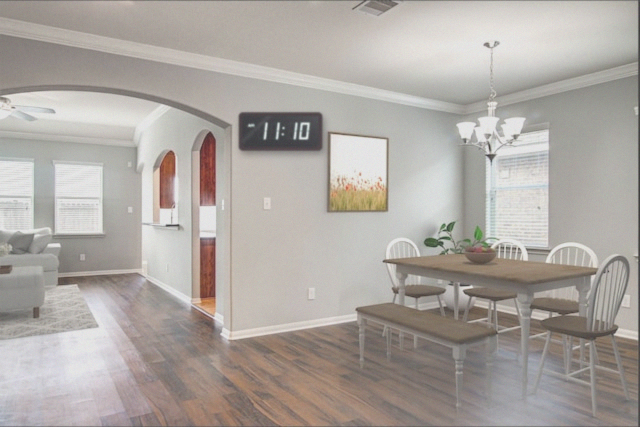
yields 11h10
